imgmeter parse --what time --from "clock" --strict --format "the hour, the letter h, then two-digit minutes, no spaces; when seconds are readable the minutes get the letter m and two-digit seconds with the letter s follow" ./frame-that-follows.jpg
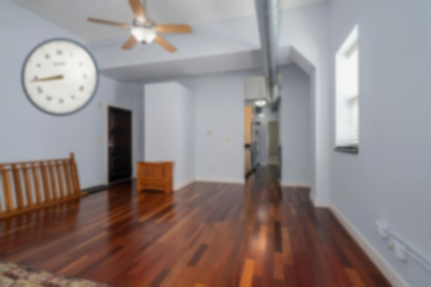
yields 8h44
